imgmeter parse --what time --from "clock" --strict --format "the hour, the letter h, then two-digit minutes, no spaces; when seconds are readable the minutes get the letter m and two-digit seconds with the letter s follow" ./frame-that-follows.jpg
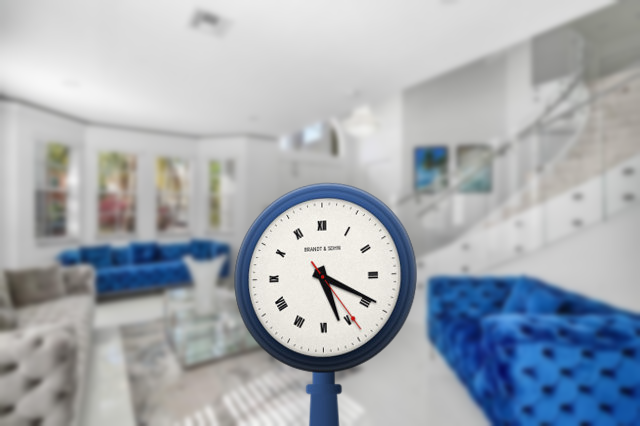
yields 5h19m24s
